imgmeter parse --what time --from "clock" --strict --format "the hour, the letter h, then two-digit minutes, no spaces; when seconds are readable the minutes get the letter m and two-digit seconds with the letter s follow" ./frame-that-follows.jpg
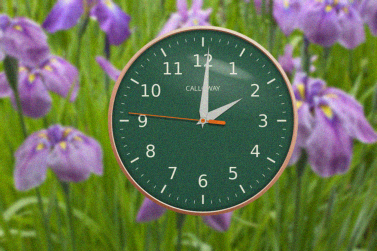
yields 2h00m46s
